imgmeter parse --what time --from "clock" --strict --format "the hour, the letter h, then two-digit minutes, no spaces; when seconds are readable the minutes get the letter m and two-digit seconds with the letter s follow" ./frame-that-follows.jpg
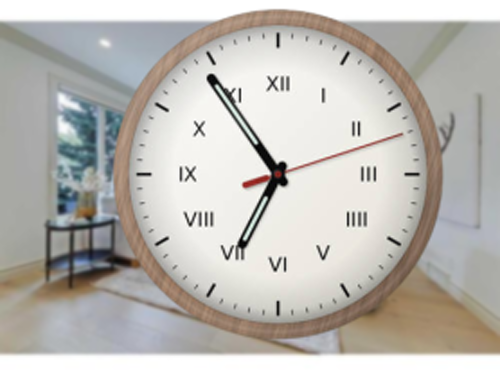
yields 6h54m12s
